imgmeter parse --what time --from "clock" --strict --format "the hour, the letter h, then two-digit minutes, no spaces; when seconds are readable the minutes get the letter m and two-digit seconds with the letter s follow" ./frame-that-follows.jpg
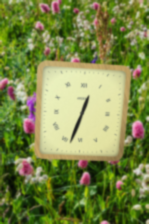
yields 12h33
